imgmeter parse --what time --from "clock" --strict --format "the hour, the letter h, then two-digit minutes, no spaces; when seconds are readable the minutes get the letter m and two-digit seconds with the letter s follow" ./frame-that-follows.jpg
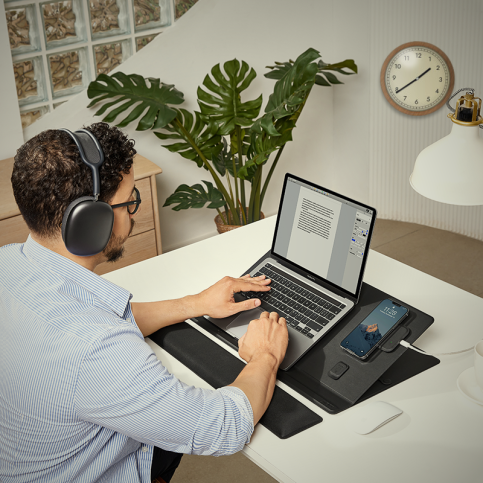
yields 1h39
